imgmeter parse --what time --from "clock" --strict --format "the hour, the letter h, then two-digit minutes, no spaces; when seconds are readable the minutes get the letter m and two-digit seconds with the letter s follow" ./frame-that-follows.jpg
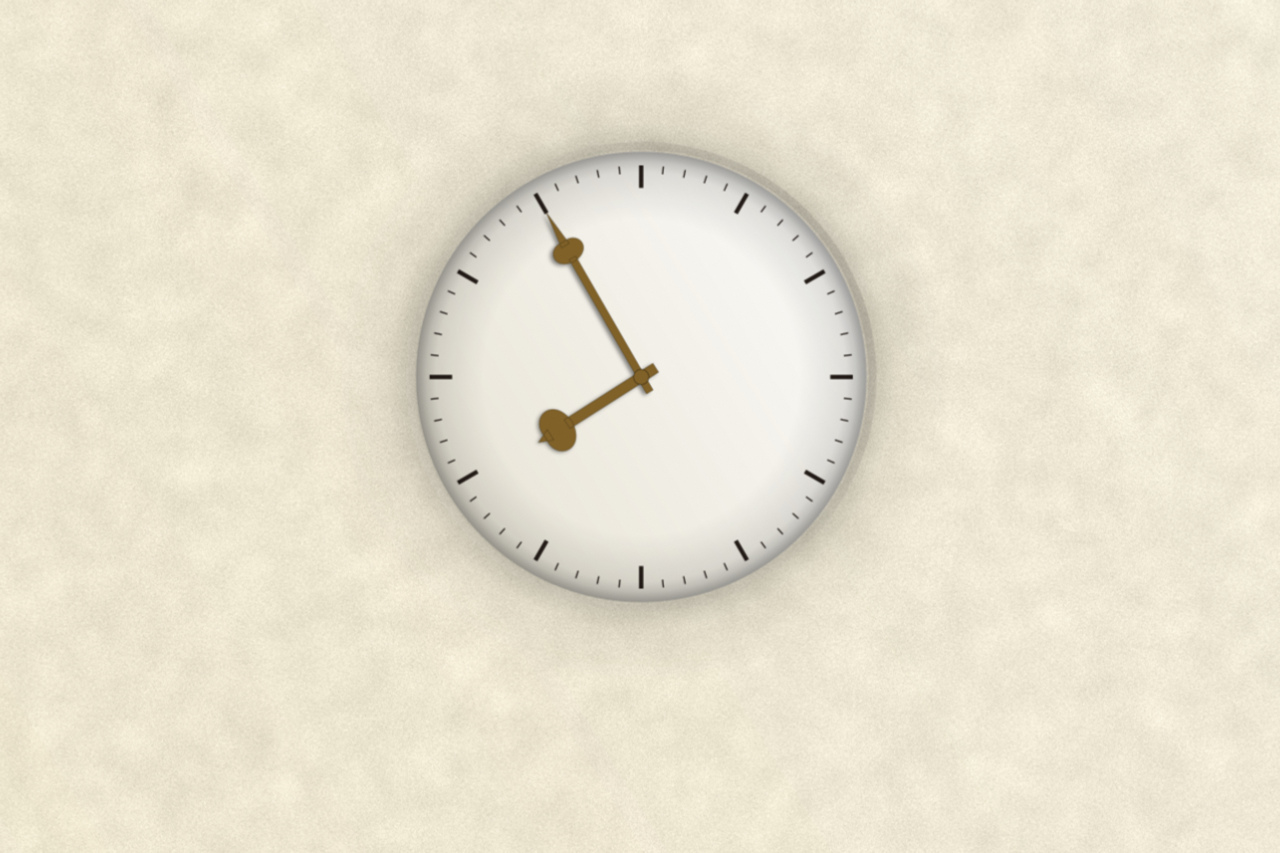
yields 7h55
